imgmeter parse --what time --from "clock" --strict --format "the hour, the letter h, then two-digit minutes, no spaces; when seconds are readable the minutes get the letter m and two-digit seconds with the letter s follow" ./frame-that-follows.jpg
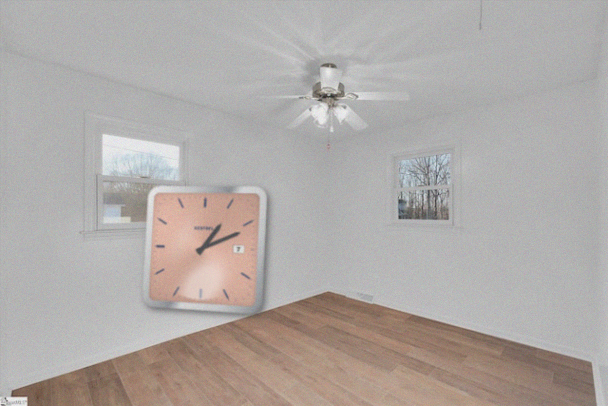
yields 1h11
